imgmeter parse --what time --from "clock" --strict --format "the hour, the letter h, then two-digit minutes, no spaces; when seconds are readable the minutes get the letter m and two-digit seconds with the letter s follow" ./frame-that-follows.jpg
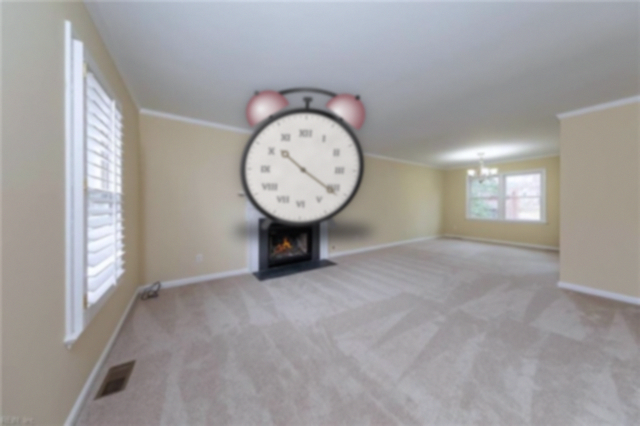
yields 10h21
